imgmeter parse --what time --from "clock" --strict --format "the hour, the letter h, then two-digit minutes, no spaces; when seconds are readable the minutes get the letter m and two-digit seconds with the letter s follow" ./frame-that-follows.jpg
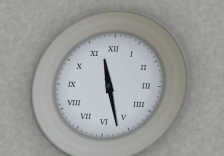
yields 11h27
